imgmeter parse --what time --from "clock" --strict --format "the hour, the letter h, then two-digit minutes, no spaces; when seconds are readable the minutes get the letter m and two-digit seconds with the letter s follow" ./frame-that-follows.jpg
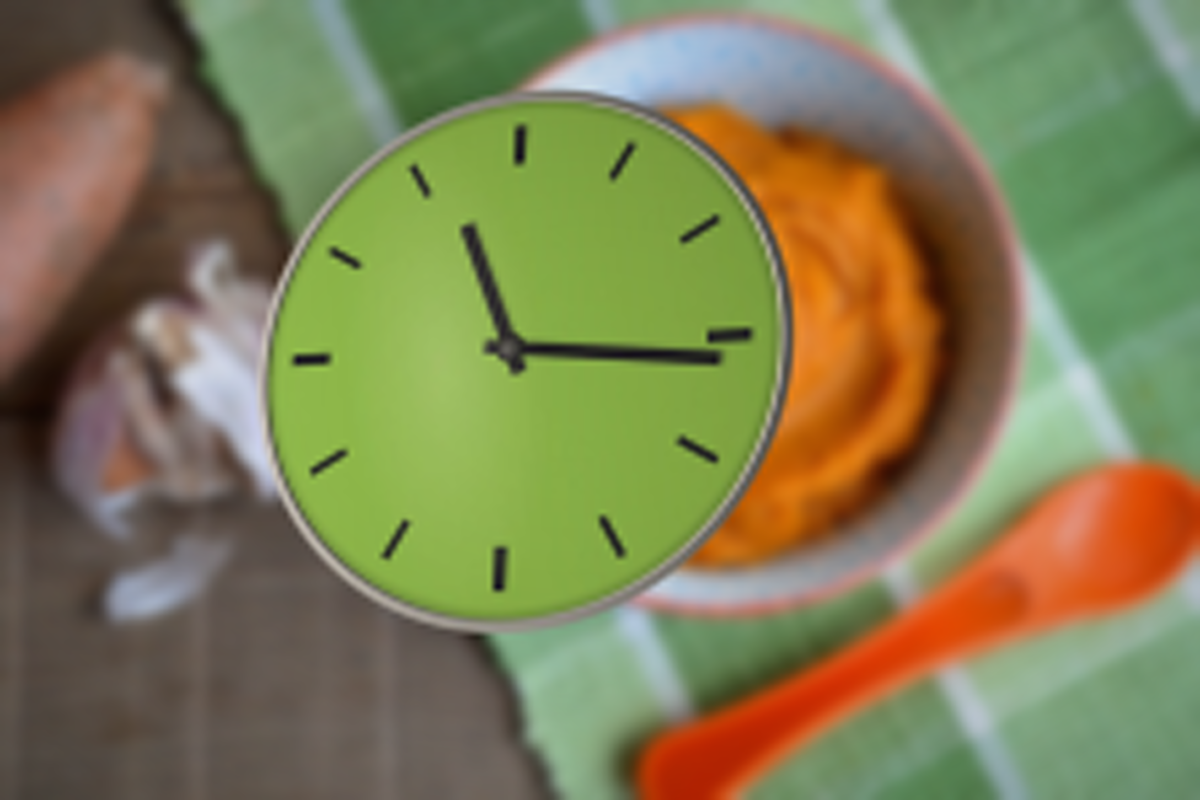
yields 11h16
